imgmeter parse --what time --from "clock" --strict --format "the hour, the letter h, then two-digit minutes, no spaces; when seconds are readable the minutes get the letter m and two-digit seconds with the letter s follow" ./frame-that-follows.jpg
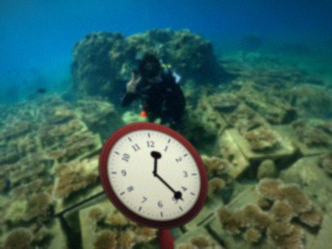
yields 12h23
